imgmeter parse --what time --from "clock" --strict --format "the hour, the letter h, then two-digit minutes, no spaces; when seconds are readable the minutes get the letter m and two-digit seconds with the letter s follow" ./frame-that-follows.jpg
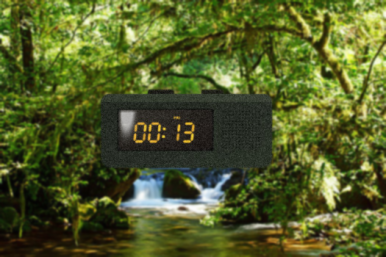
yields 0h13
